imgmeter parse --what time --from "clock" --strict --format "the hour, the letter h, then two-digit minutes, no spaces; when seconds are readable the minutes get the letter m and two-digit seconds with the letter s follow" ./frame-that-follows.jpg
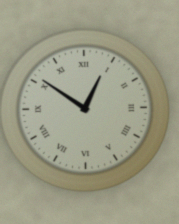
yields 12h51
